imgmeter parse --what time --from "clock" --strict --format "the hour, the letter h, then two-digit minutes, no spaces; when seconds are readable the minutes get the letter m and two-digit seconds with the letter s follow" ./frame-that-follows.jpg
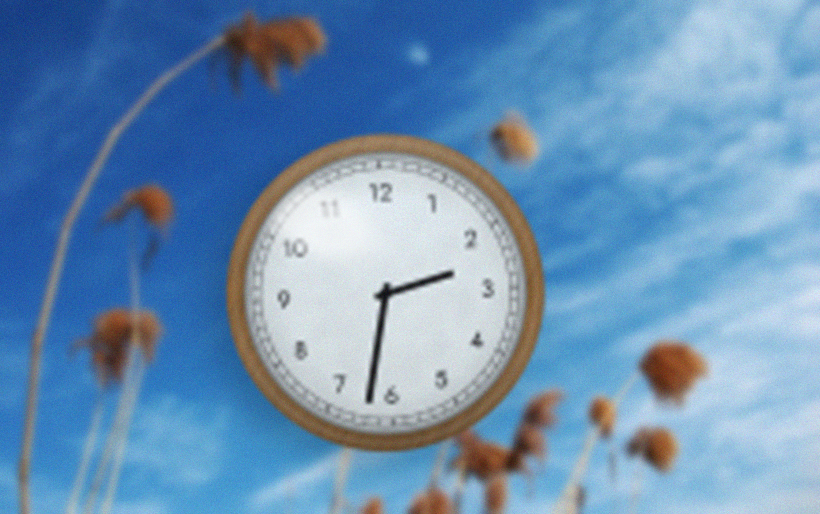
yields 2h32
